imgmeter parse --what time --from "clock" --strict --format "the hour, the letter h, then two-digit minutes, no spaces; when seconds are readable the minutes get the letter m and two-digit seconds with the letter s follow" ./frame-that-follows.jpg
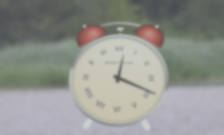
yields 12h19
